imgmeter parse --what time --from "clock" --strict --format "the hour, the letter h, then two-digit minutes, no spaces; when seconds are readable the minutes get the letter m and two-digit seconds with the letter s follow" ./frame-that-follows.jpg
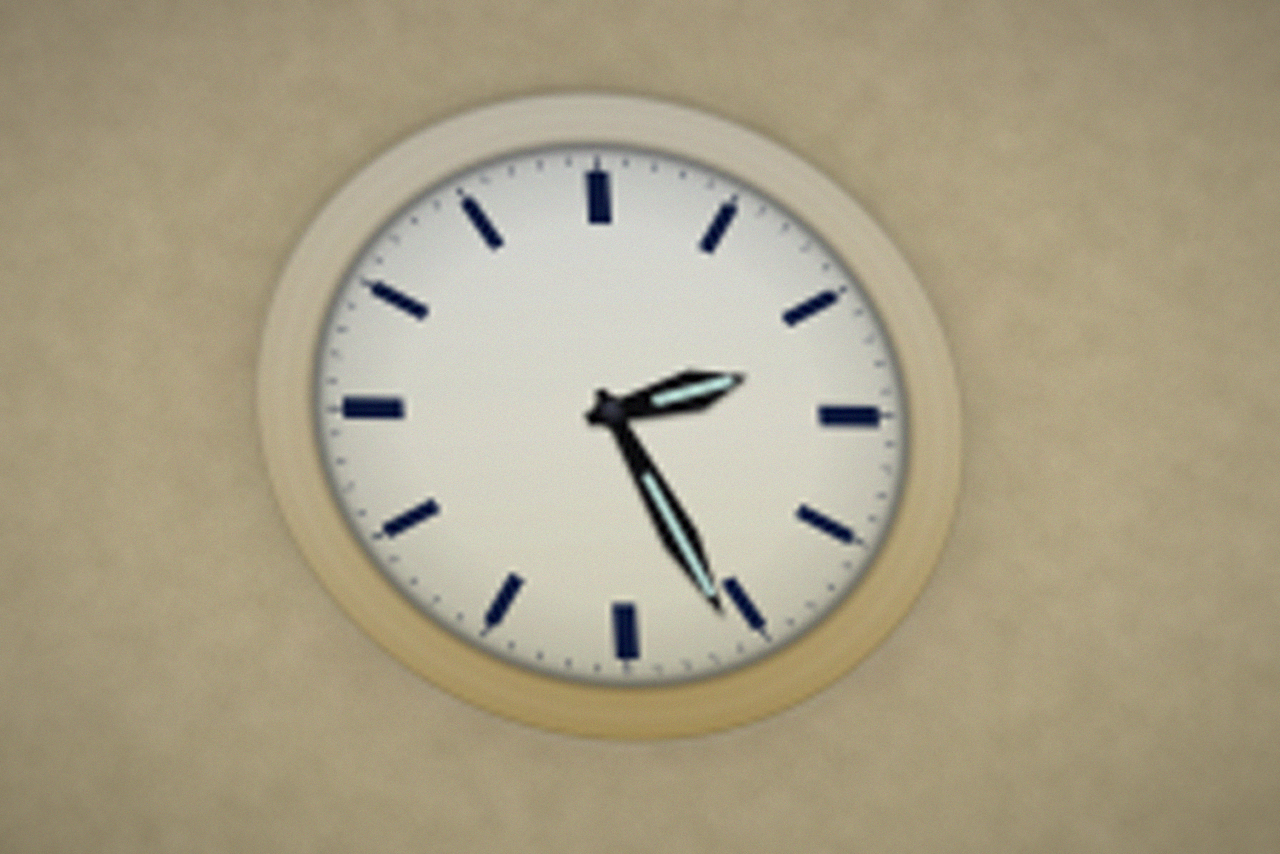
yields 2h26
